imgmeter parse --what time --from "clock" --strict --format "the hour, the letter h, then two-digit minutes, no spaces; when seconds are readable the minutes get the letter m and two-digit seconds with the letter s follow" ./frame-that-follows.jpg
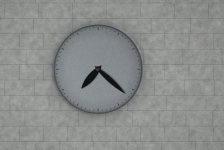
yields 7h22
